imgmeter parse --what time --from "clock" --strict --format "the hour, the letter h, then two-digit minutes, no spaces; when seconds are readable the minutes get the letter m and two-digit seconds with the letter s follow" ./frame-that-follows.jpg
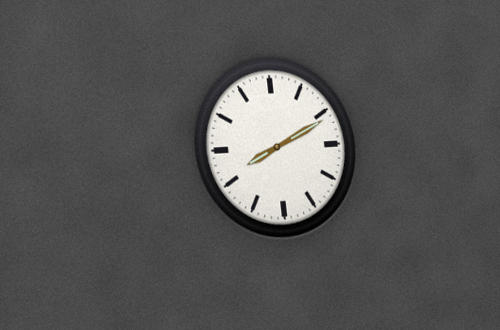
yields 8h11
